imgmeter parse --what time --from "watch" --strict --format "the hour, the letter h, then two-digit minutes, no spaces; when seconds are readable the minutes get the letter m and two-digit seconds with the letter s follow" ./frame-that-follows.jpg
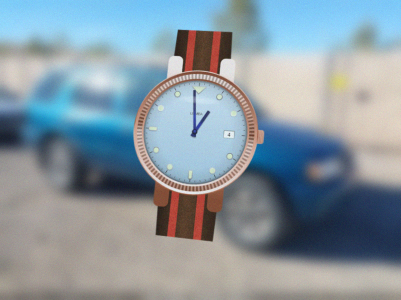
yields 12h59
